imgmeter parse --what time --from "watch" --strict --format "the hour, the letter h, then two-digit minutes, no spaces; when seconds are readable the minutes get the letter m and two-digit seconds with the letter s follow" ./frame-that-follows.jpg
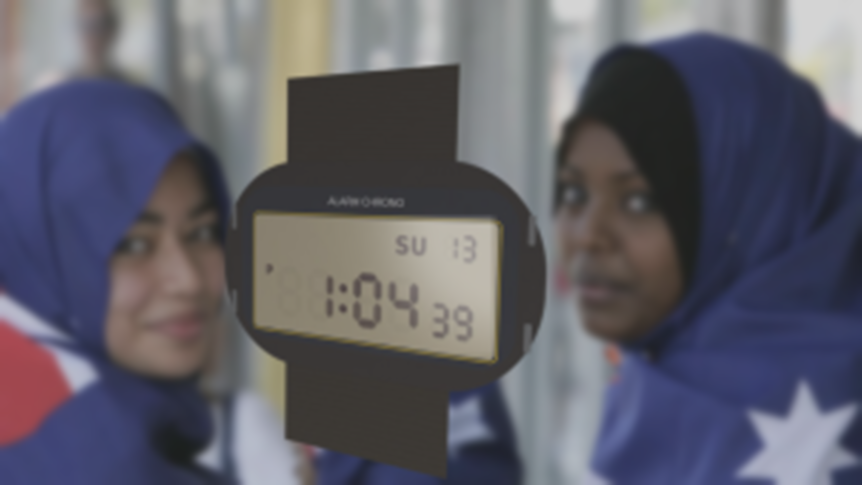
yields 1h04m39s
